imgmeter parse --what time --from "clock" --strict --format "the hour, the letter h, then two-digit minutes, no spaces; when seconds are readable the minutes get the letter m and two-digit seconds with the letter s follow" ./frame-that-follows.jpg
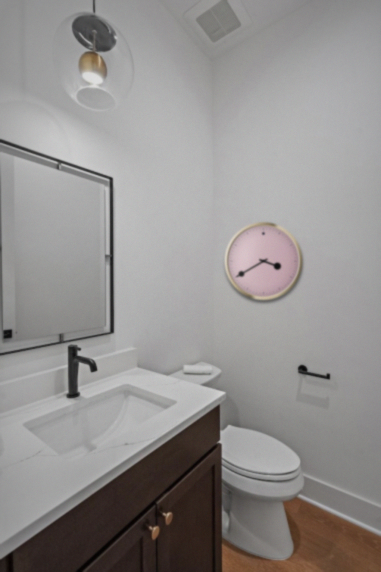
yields 3h40
